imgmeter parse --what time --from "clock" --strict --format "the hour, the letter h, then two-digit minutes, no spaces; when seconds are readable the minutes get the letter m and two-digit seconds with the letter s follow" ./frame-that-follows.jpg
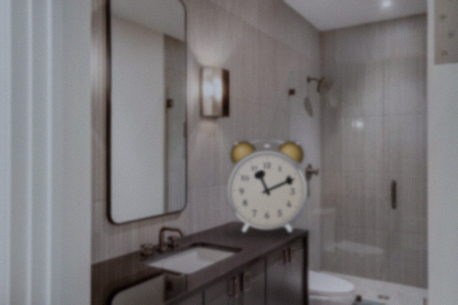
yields 11h11
